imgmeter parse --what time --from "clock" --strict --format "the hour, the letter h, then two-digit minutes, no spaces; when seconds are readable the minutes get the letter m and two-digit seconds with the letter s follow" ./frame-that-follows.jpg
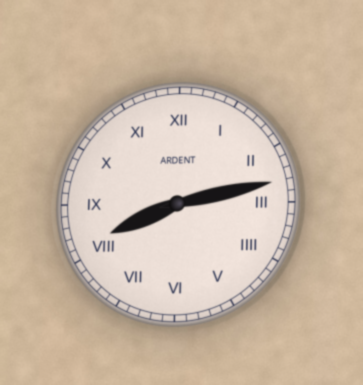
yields 8h13
